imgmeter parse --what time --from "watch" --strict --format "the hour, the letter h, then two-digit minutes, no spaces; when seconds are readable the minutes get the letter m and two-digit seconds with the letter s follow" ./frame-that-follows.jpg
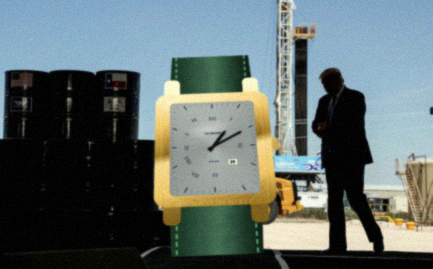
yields 1h10
